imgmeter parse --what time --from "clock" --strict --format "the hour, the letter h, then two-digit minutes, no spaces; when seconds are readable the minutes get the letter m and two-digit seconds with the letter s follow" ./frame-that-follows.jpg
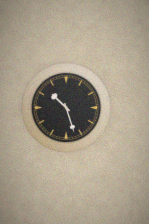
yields 10h27
